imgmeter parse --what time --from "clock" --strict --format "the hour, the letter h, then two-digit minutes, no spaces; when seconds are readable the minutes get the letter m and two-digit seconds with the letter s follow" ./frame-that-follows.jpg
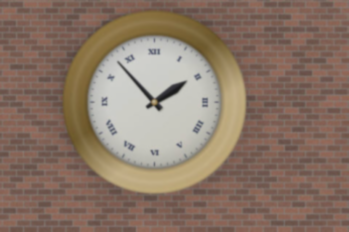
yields 1h53
